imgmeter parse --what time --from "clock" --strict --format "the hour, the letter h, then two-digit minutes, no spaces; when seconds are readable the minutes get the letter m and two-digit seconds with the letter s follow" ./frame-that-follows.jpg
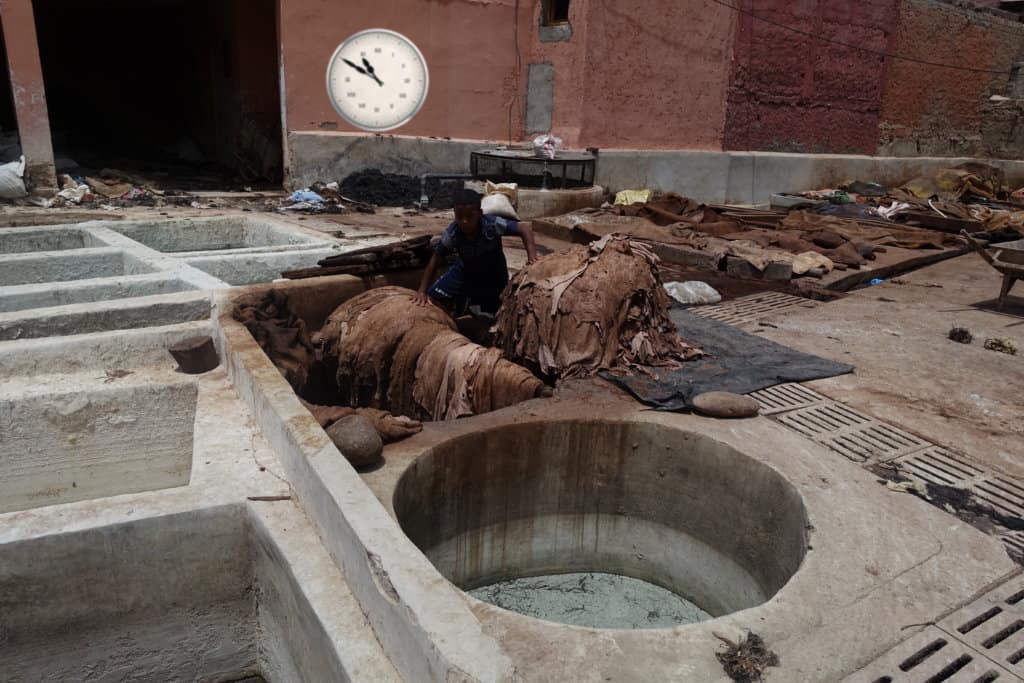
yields 10h50
